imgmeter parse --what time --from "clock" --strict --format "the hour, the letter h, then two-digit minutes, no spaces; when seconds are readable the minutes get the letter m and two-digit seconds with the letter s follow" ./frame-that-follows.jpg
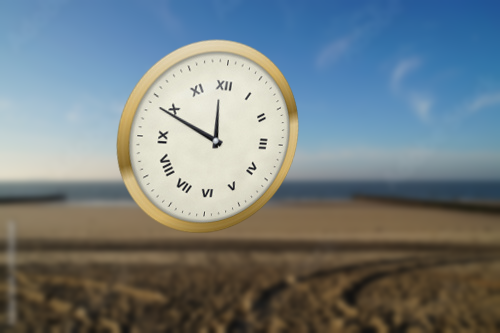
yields 11h49
